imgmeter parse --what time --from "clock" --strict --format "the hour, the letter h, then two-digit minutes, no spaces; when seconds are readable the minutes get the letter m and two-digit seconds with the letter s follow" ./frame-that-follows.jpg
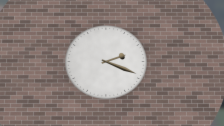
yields 2h19
